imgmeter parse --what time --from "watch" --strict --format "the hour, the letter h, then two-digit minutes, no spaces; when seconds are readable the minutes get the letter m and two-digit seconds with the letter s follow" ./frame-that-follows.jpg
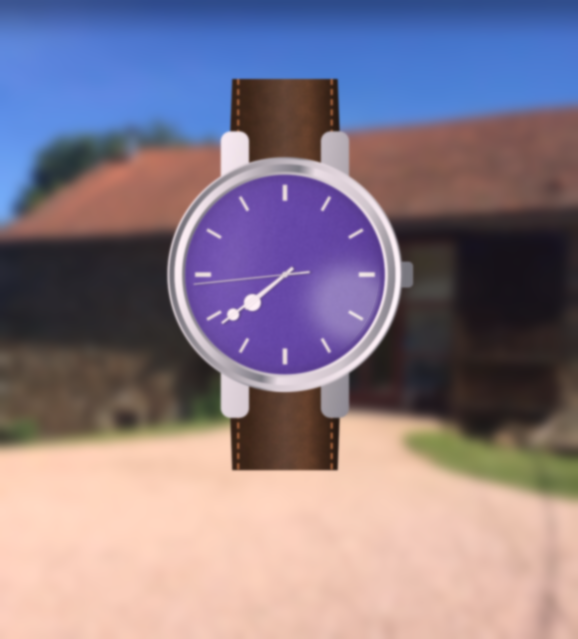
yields 7h38m44s
